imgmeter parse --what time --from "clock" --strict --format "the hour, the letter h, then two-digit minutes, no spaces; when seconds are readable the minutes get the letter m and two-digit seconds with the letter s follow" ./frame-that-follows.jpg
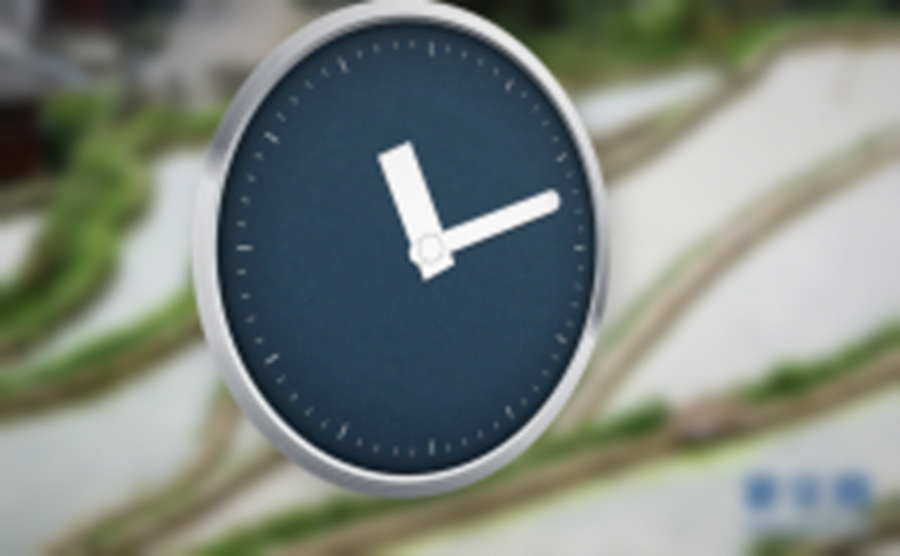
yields 11h12
